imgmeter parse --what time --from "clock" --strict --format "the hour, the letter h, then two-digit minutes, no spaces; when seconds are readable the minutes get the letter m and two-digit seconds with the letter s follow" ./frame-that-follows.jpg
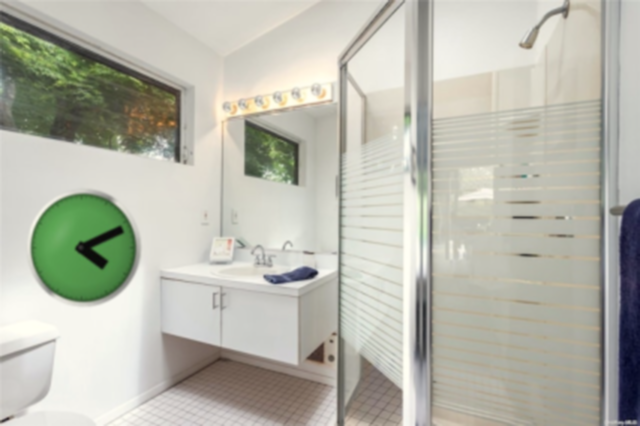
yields 4h11
